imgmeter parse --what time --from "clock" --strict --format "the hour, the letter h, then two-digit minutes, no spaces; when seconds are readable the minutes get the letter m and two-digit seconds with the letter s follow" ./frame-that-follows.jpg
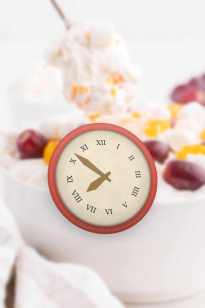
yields 7h52
